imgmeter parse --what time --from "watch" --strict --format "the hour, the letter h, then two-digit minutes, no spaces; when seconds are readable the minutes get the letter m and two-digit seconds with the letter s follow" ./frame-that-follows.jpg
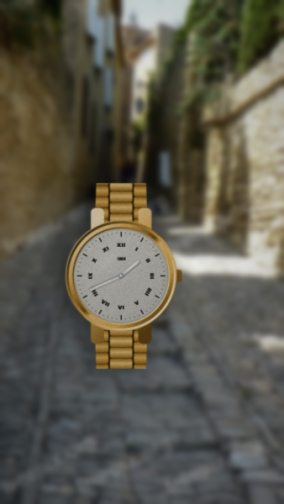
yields 1h41
